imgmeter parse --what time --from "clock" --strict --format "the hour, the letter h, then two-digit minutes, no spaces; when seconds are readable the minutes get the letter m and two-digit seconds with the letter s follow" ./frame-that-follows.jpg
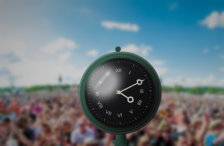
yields 4h11
